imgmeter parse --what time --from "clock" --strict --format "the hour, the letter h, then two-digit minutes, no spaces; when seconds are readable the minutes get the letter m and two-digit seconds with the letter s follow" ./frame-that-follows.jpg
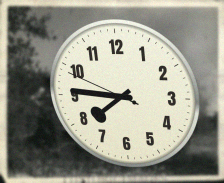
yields 7h45m49s
